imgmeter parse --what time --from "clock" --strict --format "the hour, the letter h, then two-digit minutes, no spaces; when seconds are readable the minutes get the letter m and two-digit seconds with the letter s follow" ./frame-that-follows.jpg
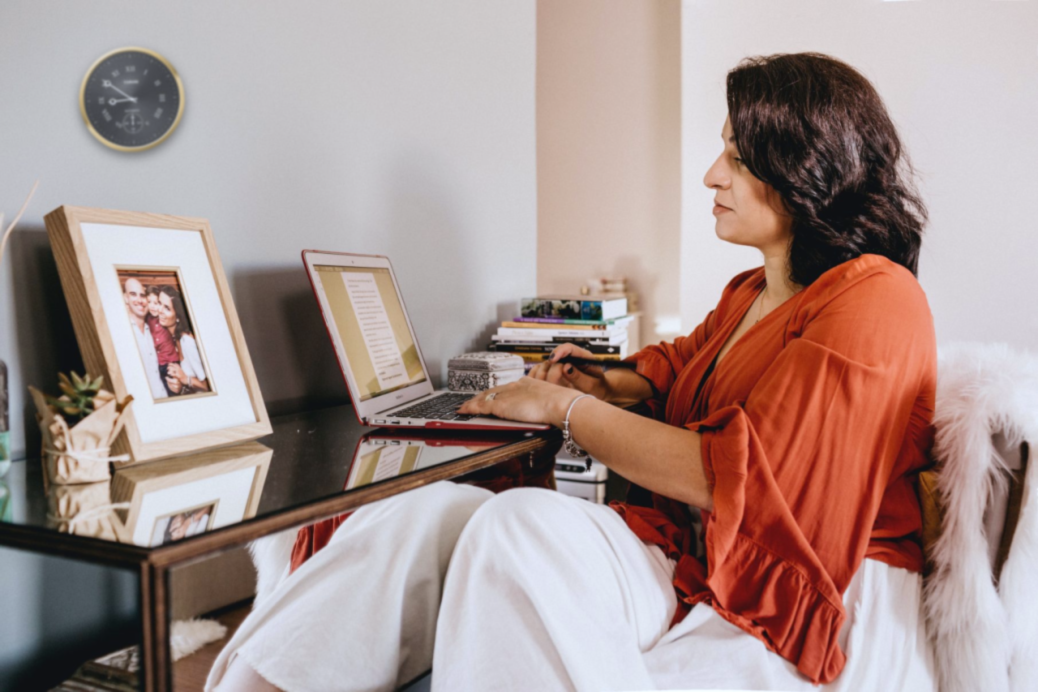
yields 8h51
